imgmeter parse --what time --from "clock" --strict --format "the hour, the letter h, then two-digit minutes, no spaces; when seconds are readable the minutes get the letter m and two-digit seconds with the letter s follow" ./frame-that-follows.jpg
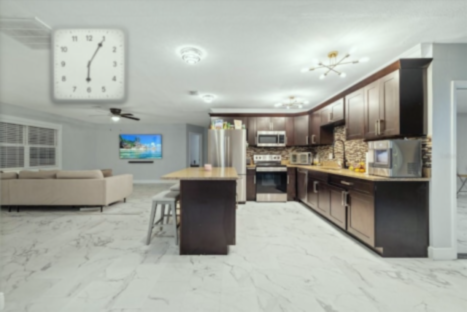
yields 6h05
